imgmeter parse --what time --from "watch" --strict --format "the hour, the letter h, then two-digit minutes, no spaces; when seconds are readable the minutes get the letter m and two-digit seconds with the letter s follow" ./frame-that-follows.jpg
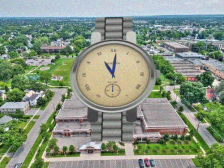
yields 11h01
